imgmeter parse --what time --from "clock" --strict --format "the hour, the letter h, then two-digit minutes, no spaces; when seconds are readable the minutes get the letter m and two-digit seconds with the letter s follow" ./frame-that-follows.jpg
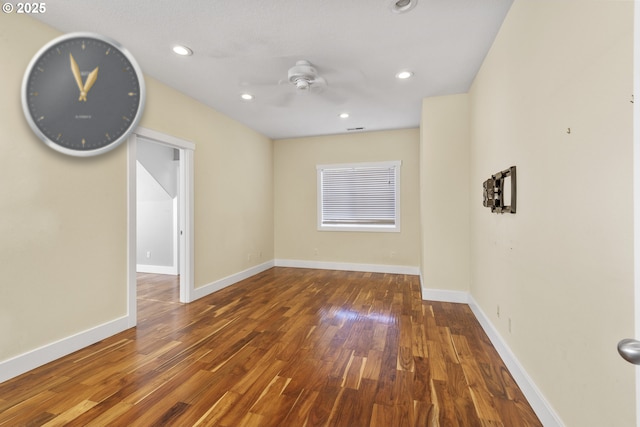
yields 12h57
